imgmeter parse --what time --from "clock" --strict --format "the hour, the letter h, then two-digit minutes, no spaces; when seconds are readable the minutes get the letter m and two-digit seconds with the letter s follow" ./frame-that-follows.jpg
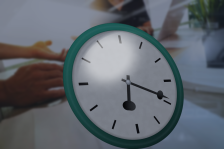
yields 6h19
